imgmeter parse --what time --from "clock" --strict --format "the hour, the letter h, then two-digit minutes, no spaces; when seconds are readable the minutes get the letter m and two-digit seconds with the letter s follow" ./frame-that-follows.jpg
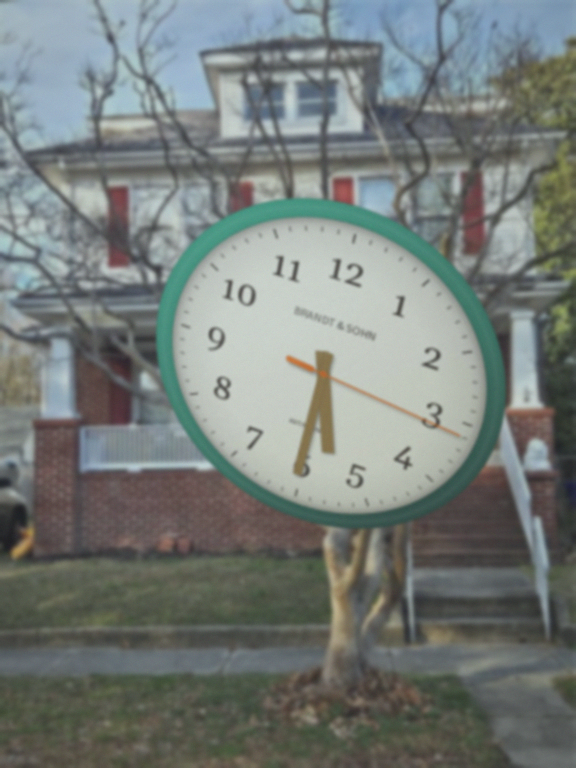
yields 5h30m16s
